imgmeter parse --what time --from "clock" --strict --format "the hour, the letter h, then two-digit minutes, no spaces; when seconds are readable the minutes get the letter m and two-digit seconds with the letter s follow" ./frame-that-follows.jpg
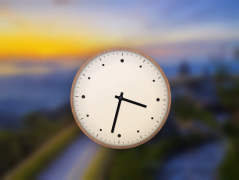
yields 3h32
